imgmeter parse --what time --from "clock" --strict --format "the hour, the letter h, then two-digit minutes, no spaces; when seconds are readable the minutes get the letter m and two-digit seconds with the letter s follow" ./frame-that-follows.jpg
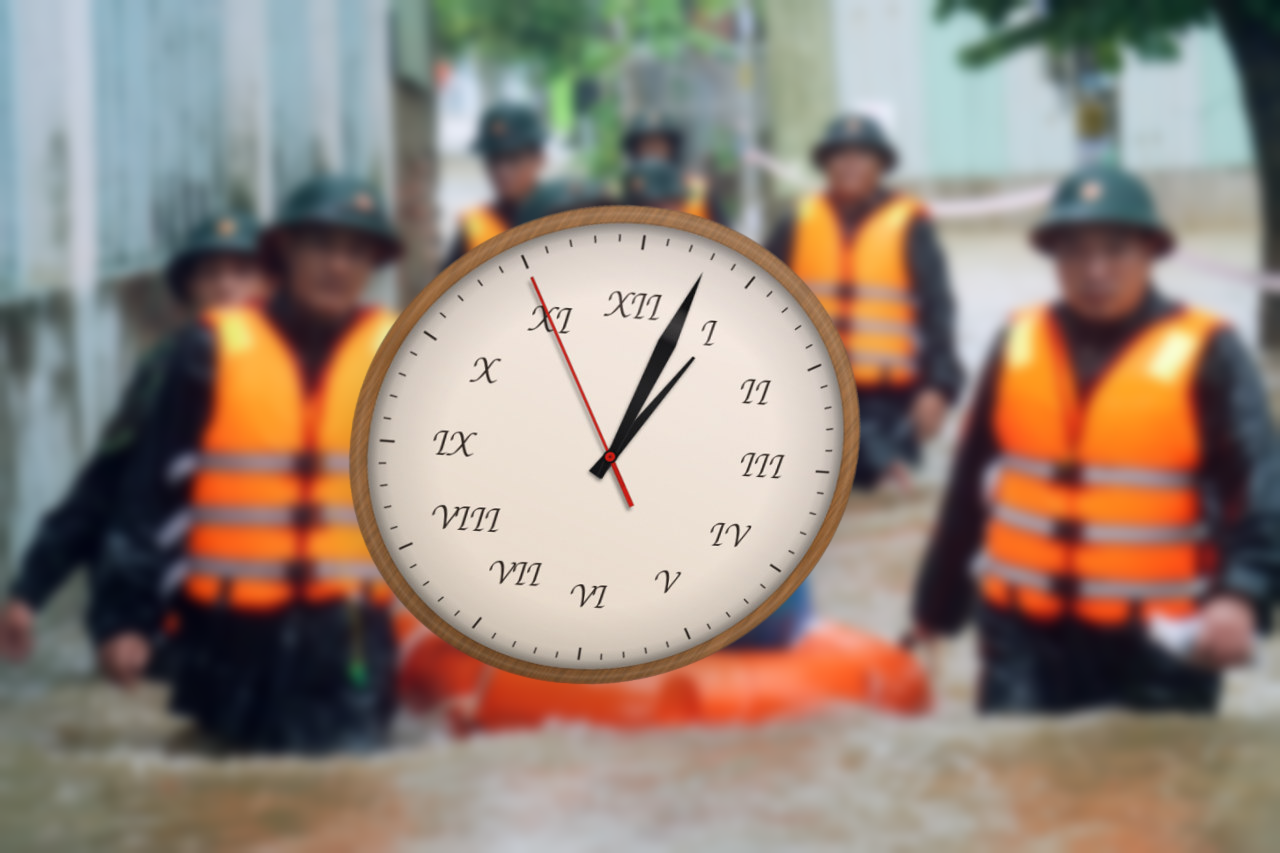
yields 1h02m55s
